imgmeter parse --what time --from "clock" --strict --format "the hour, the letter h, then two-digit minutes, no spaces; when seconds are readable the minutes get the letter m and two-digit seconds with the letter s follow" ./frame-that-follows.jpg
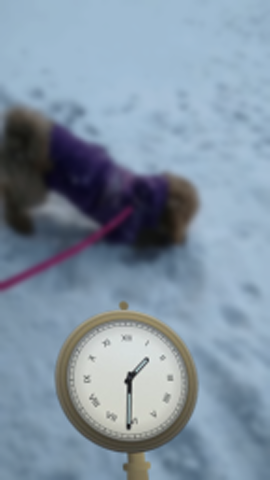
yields 1h31
